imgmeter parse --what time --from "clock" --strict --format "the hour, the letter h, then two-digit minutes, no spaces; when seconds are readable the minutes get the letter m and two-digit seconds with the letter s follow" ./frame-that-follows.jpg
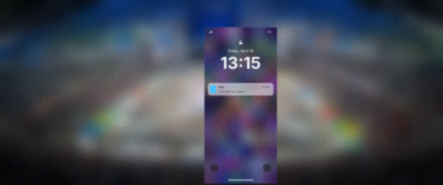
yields 13h15
